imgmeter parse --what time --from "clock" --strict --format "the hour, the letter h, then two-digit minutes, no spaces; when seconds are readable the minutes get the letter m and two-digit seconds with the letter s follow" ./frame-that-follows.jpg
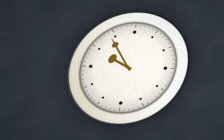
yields 9h54
